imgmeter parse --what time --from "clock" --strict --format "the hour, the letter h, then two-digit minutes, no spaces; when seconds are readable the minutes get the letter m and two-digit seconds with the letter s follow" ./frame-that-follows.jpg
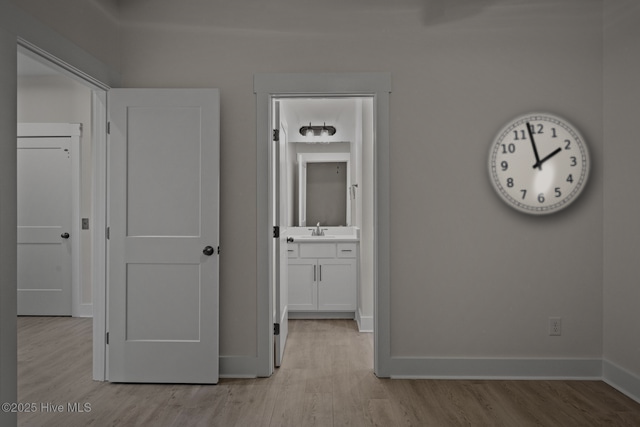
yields 1h58
